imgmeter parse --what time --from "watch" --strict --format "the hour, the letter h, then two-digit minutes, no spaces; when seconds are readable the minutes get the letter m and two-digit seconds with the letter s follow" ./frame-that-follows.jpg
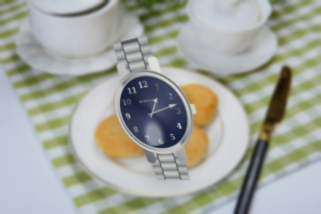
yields 1h13
